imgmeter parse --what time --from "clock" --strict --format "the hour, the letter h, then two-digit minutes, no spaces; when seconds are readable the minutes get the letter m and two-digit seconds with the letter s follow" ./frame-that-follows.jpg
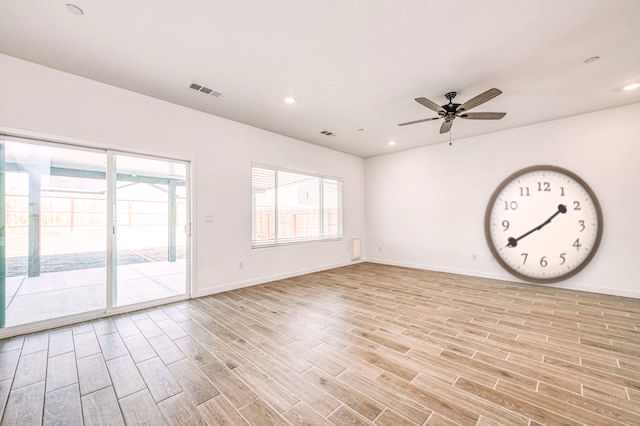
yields 1h40
